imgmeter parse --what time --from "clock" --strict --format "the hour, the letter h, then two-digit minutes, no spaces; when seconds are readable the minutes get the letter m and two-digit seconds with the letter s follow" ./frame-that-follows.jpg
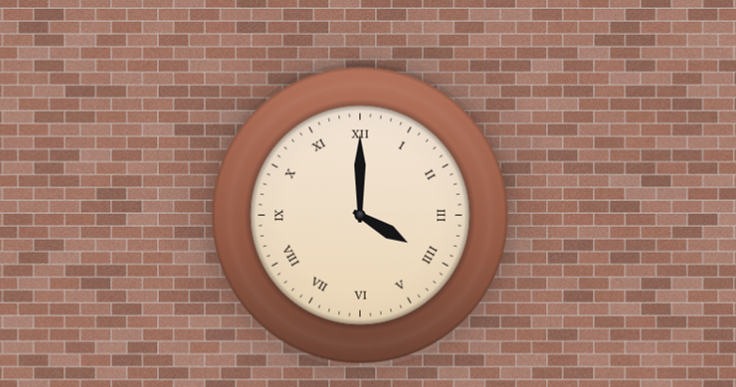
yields 4h00
